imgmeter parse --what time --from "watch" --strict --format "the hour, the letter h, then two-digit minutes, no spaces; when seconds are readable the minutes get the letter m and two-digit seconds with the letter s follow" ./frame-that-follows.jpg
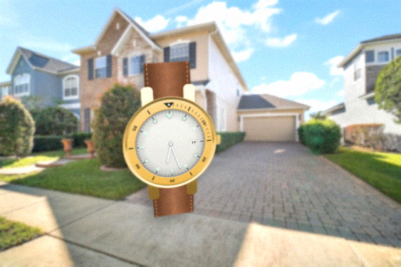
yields 6h27
